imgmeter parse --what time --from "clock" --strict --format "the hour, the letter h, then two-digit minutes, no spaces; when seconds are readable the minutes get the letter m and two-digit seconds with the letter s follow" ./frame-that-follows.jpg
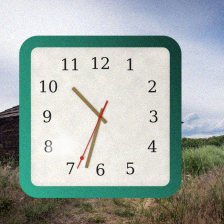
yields 10h32m34s
